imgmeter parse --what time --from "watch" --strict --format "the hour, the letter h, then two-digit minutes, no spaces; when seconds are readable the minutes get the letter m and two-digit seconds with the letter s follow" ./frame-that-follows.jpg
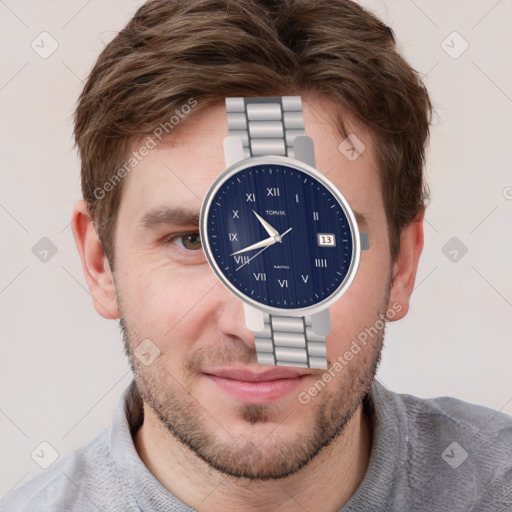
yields 10h41m39s
